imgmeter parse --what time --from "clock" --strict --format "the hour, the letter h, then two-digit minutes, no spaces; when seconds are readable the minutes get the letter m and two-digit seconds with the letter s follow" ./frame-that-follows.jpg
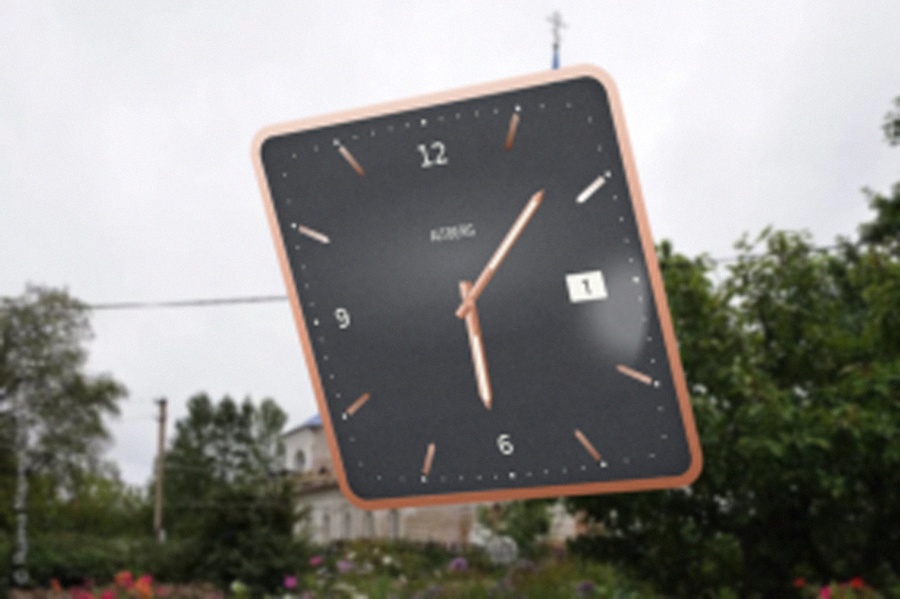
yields 6h08
